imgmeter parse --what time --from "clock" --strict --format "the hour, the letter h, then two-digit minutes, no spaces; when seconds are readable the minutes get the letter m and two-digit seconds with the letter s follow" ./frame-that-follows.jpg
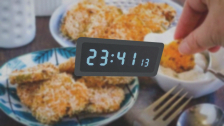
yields 23h41m13s
